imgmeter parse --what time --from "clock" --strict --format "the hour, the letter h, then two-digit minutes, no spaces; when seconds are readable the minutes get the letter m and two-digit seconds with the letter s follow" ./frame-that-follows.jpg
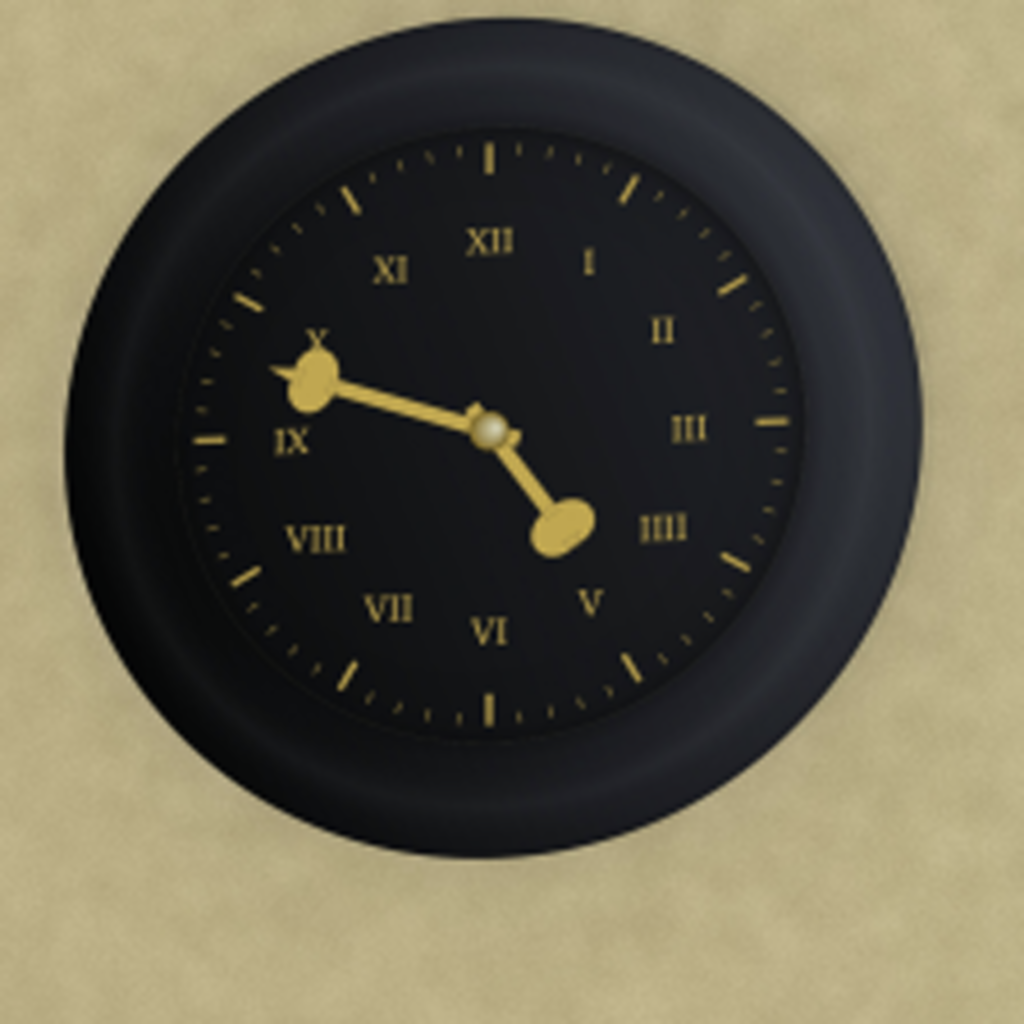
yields 4h48
